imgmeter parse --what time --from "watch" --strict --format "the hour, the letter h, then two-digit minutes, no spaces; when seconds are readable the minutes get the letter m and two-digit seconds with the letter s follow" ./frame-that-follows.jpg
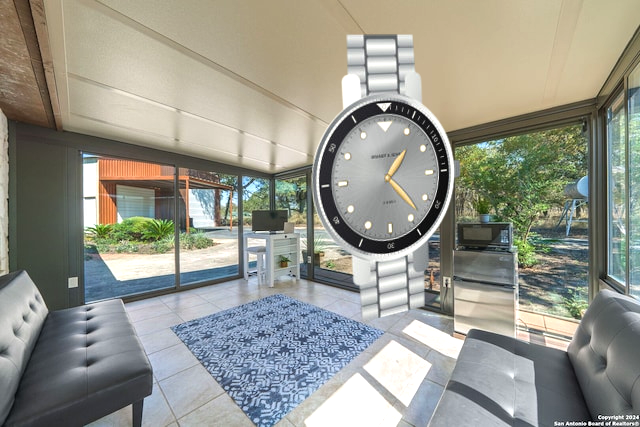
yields 1h23
